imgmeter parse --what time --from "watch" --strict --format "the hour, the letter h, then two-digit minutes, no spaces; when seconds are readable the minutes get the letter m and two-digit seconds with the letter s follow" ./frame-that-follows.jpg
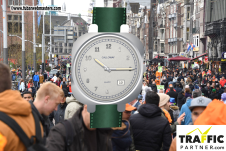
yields 10h15
